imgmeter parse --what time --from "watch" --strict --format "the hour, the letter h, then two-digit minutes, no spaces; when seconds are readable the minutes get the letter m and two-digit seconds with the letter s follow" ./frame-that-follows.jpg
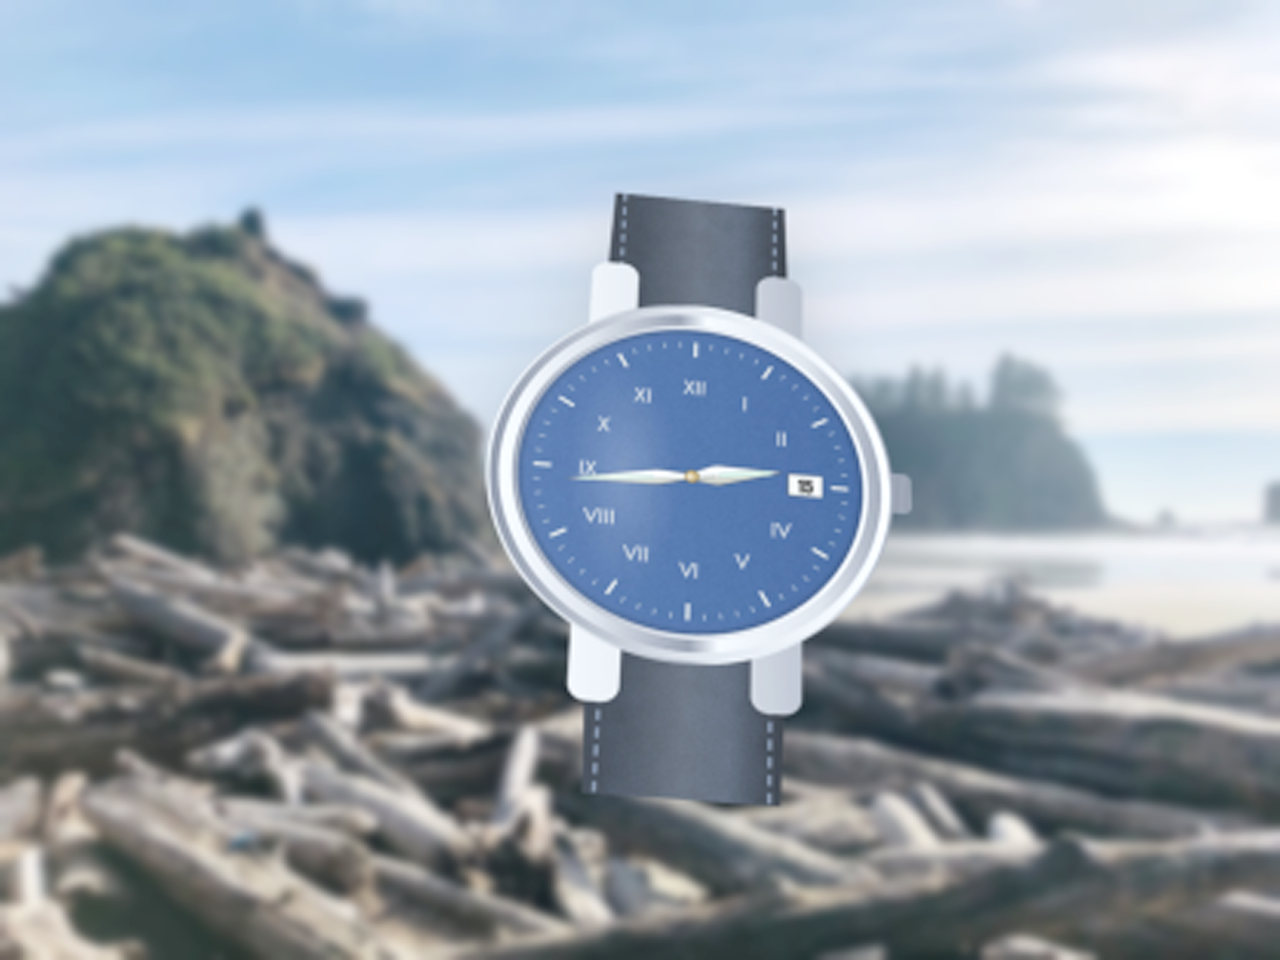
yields 2h44
